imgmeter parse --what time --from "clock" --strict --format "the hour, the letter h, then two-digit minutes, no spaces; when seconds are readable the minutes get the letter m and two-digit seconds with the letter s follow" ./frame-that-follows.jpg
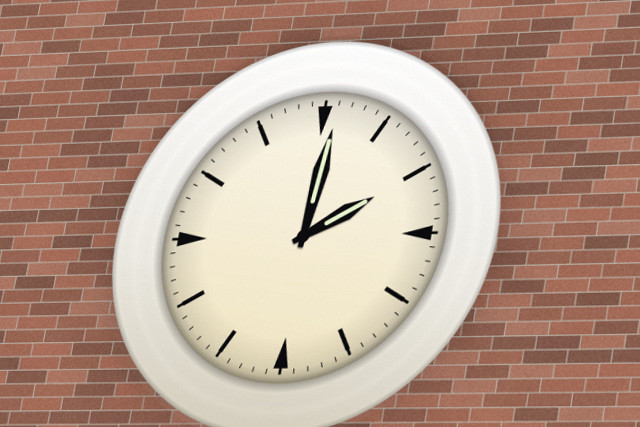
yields 2h01
